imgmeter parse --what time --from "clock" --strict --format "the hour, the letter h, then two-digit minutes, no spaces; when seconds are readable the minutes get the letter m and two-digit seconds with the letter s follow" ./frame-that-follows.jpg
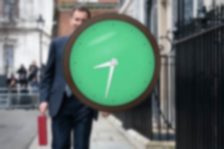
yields 8h32
